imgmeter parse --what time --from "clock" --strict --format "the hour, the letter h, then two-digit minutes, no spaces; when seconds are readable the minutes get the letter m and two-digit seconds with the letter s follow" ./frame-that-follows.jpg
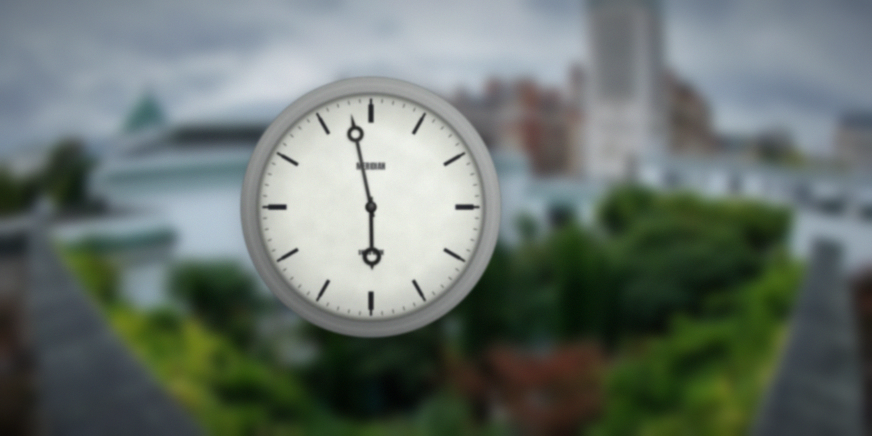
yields 5h58
